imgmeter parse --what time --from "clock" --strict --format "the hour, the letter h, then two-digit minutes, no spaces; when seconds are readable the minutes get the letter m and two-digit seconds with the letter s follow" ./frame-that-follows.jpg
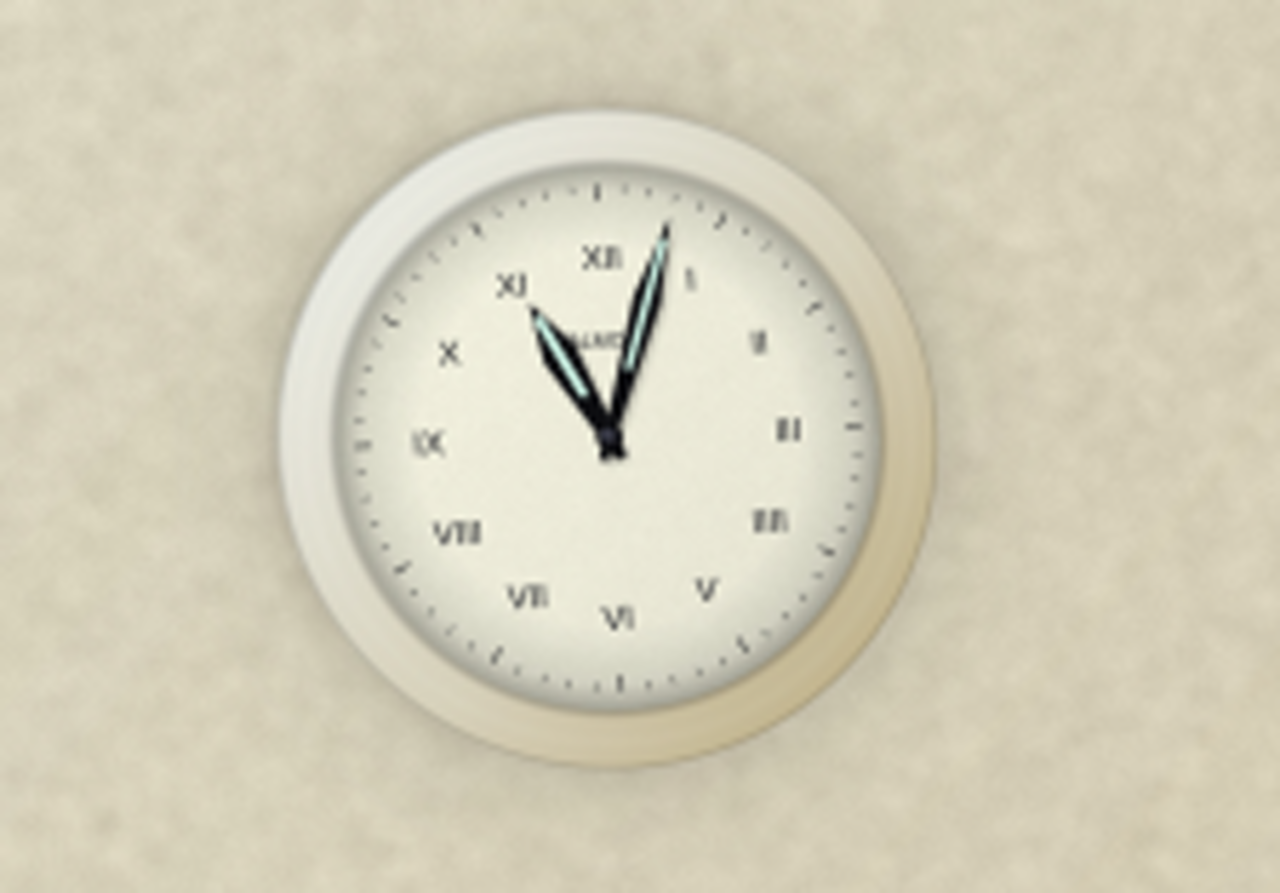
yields 11h03
